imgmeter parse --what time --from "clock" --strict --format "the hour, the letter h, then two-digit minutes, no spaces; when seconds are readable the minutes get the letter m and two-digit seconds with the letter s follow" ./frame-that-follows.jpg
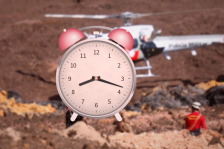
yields 8h18
